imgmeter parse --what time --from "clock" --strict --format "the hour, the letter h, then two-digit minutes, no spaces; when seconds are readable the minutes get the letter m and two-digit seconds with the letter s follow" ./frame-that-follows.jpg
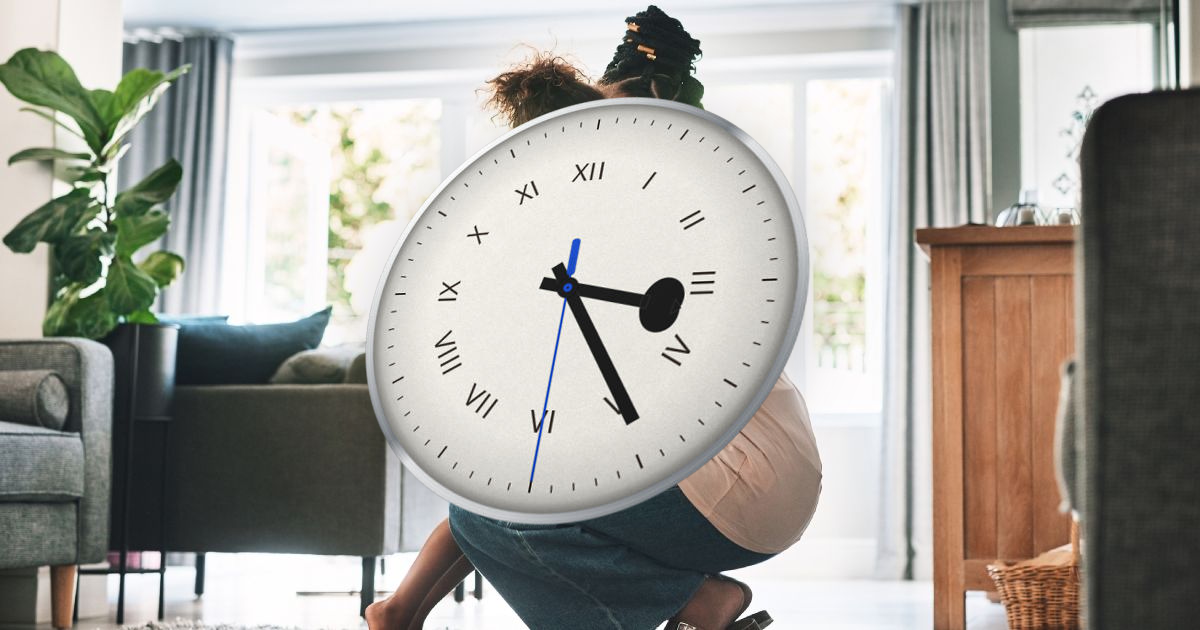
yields 3h24m30s
